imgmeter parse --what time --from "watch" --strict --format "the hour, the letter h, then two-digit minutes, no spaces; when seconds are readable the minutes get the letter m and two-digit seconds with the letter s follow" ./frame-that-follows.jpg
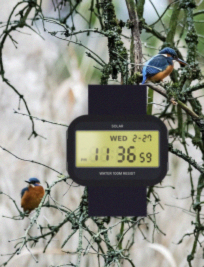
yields 11h36m59s
